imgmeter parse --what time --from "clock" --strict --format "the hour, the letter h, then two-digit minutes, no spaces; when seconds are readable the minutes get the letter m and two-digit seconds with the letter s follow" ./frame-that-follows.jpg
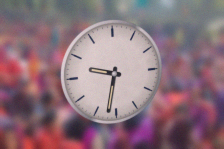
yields 9h32
